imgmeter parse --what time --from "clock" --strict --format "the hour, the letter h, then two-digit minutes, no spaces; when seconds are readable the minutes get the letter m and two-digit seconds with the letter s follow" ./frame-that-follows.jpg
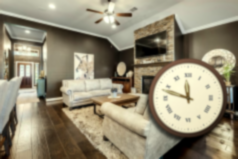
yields 11h48
